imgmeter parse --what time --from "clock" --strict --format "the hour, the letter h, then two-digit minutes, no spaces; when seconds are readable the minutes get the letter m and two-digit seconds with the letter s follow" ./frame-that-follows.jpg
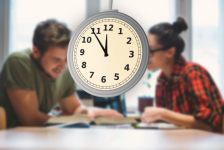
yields 11h54
